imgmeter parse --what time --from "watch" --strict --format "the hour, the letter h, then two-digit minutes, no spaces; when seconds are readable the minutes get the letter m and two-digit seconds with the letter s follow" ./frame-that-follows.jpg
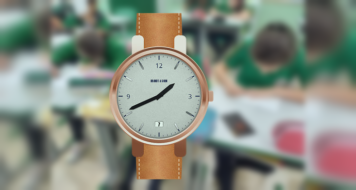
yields 1h41
